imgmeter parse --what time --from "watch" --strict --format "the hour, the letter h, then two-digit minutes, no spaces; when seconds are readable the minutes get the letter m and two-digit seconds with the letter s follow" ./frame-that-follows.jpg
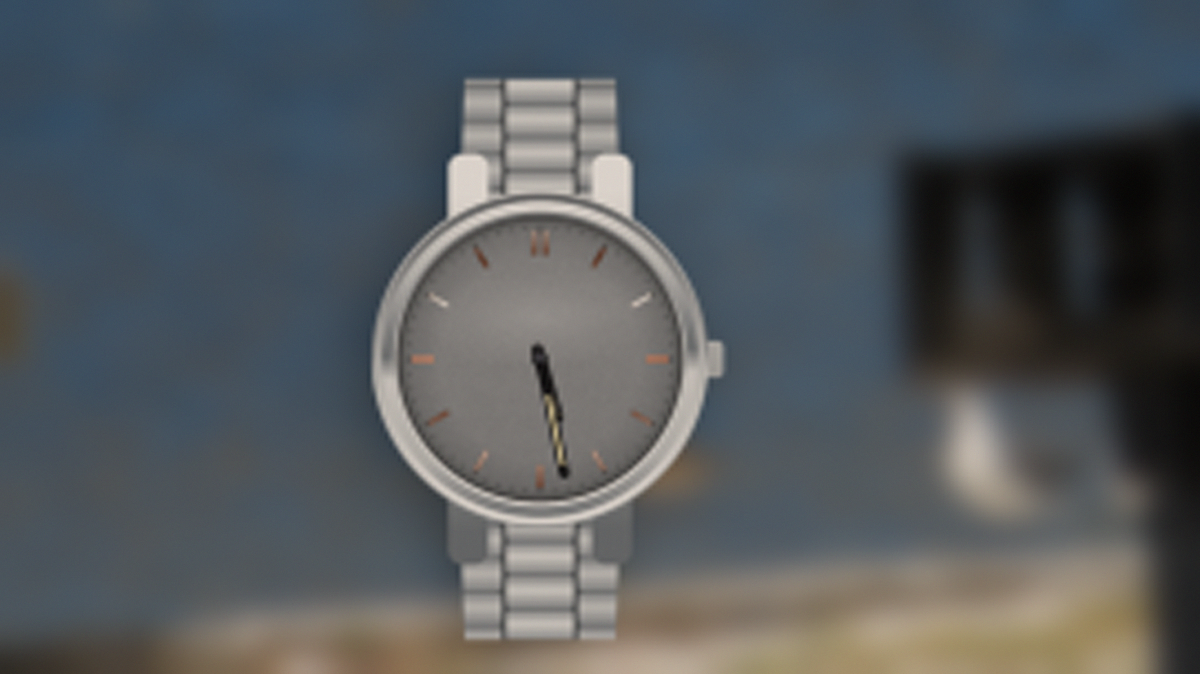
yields 5h28
